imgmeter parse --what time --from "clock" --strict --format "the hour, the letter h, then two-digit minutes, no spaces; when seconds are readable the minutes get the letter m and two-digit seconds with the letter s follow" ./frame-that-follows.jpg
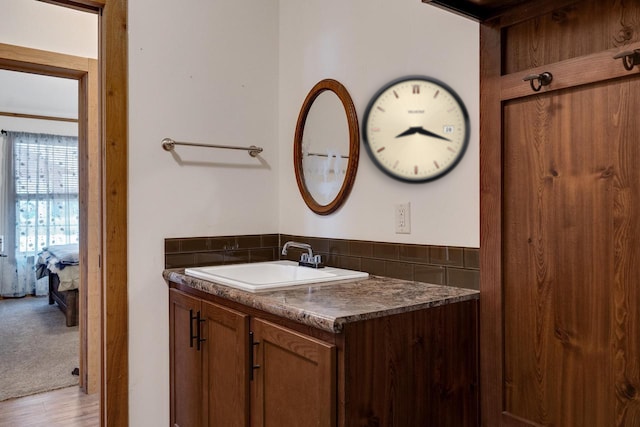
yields 8h18
